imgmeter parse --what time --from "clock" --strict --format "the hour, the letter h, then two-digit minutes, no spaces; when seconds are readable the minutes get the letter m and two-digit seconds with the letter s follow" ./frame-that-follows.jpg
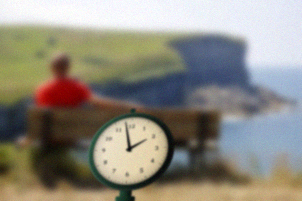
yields 1h58
